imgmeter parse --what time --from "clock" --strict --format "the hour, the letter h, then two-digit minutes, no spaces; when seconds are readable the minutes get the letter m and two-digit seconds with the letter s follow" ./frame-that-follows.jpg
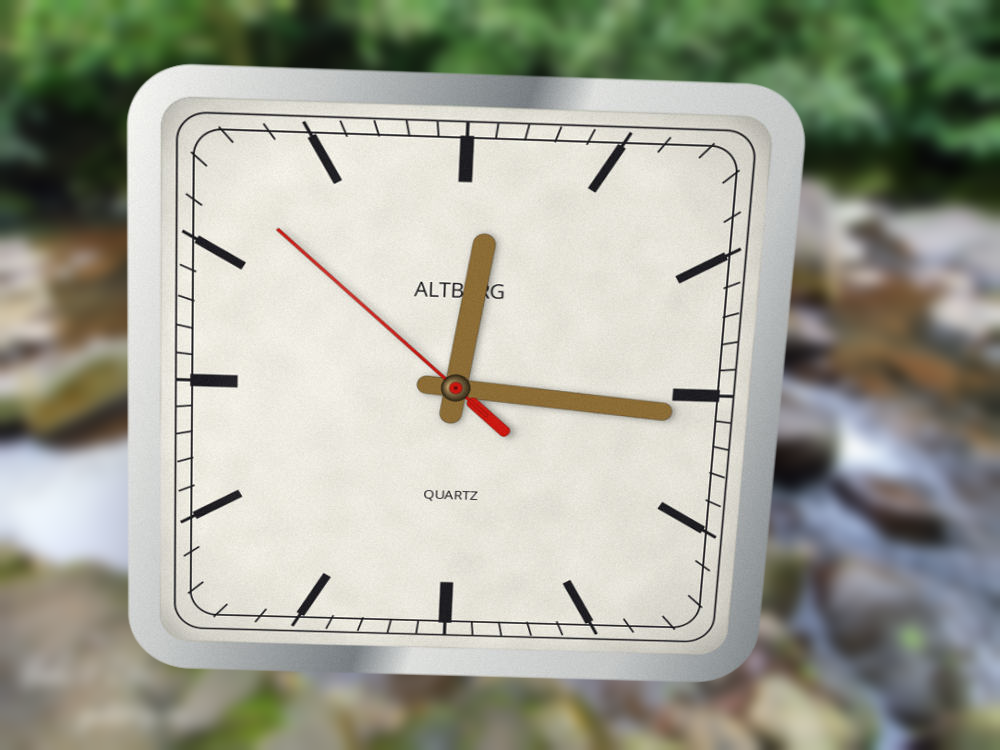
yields 12h15m52s
